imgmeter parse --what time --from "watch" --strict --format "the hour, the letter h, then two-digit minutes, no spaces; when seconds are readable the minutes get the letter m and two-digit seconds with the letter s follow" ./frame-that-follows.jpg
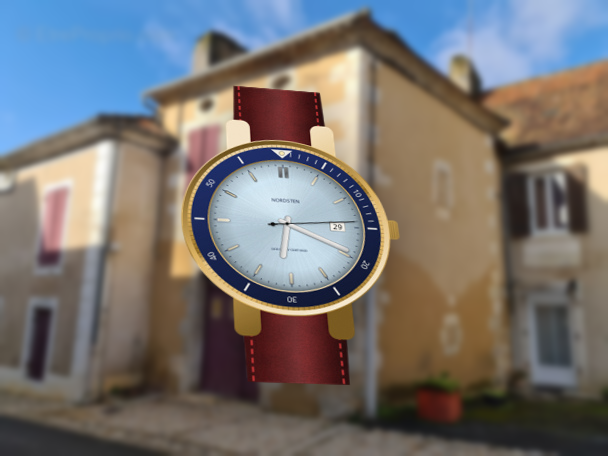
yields 6h19m14s
